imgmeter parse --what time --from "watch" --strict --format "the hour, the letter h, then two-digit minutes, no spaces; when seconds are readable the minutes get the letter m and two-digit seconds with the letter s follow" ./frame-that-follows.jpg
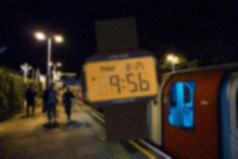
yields 9h56
